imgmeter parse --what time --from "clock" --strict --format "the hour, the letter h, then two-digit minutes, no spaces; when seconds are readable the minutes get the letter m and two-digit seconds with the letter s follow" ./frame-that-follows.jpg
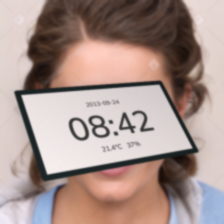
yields 8h42
